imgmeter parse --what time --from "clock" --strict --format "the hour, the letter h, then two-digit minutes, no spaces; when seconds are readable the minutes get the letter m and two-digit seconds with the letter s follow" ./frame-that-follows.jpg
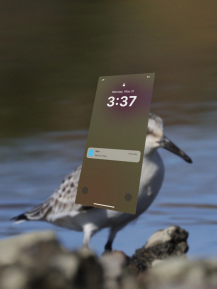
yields 3h37
